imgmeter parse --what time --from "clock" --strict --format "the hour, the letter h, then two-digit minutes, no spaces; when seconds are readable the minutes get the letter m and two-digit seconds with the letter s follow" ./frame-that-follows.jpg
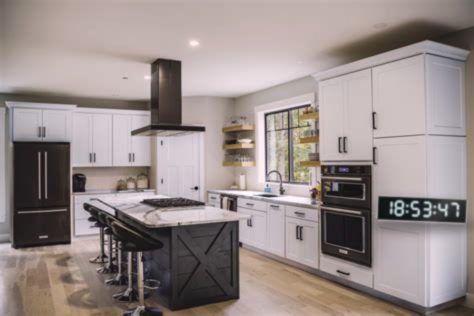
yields 18h53m47s
